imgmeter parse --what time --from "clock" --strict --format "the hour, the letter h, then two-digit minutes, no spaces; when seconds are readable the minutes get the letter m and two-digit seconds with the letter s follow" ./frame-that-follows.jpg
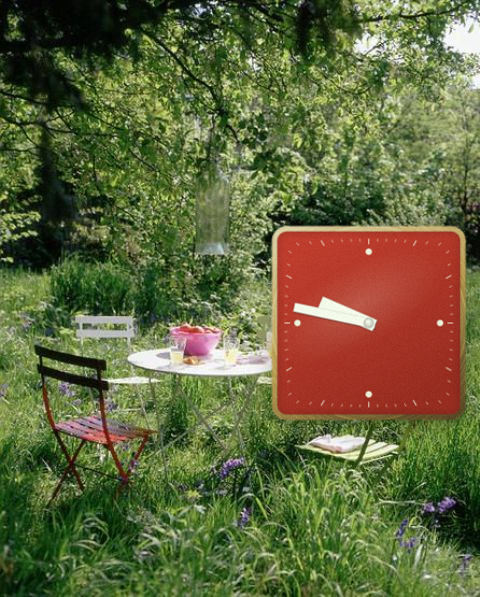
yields 9h47
